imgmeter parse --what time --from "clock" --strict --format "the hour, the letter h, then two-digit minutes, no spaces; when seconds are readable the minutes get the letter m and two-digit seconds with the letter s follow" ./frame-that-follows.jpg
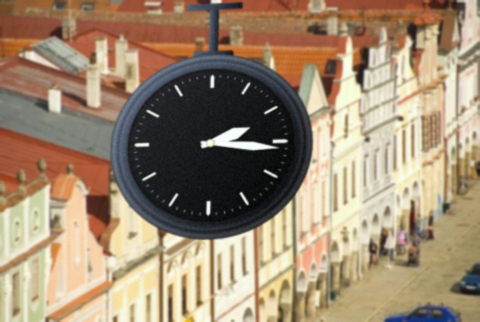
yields 2h16
